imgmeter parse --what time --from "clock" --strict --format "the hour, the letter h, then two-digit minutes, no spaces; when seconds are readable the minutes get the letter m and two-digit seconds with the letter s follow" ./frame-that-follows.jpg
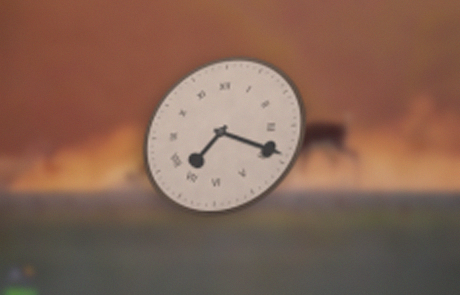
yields 7h19
